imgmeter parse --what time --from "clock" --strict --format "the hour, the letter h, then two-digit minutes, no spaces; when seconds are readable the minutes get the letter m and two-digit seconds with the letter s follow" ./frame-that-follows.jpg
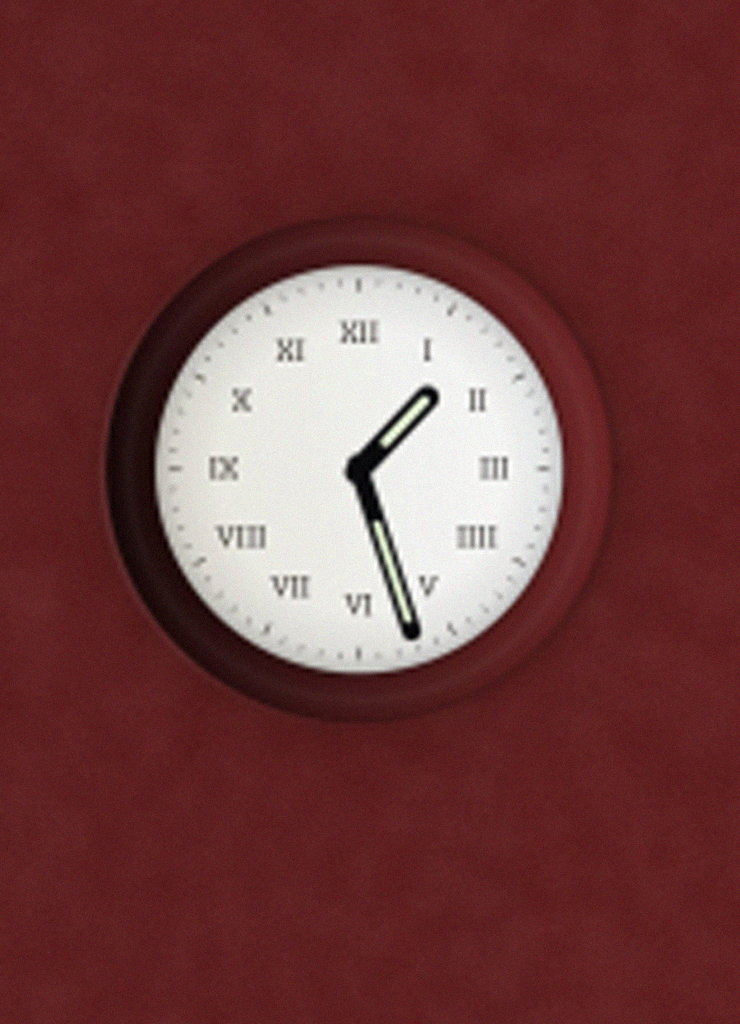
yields 1h27
